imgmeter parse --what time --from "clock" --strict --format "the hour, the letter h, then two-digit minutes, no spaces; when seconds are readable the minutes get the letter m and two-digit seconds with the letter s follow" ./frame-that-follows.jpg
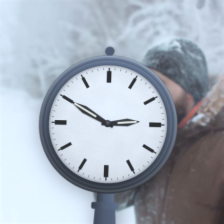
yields 2h50
